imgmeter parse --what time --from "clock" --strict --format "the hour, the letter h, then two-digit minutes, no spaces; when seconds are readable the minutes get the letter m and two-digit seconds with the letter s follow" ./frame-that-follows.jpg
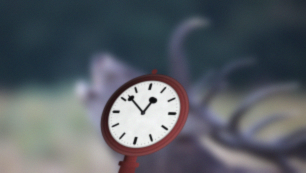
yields 12h52
